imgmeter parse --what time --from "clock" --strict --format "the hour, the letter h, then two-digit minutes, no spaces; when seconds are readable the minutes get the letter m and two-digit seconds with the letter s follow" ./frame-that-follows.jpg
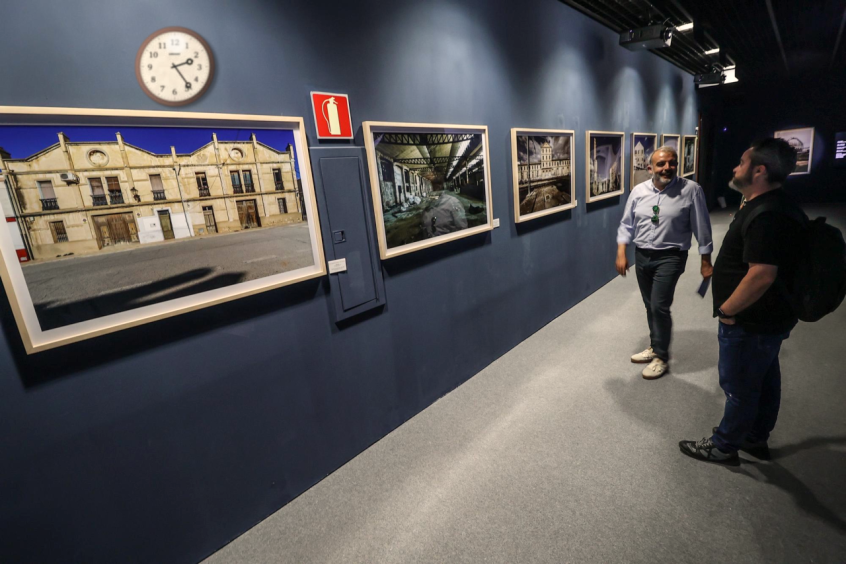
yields 2h24
